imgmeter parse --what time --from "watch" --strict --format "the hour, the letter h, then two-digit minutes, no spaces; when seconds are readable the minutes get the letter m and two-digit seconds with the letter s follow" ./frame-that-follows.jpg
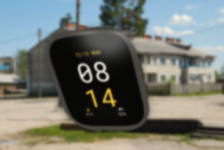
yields 8h14
